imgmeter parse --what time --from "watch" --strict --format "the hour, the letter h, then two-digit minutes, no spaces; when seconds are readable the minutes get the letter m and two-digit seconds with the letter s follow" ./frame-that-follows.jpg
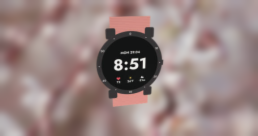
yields 8h51
